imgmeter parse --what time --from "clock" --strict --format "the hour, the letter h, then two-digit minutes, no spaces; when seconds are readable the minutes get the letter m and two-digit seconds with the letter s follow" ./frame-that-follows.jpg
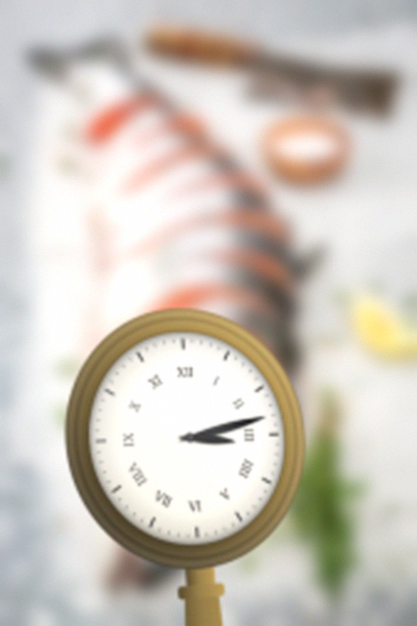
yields 3h13
